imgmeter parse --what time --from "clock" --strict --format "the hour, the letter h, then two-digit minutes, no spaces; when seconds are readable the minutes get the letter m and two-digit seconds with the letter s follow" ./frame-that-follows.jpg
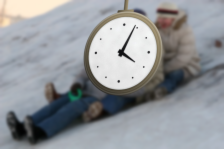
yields 4h04
